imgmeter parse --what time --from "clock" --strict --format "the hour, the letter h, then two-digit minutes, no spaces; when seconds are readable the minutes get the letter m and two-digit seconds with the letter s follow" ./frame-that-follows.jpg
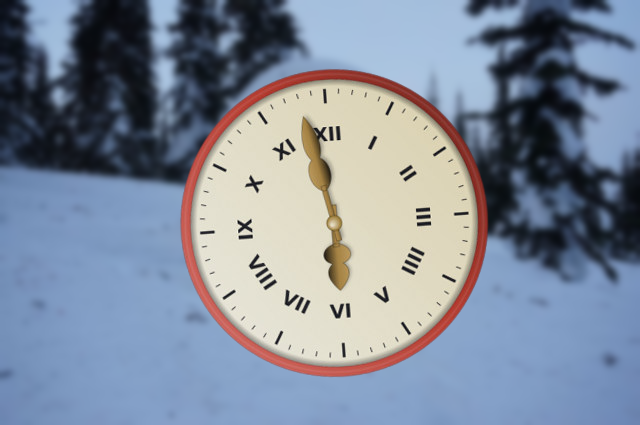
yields 5h58
